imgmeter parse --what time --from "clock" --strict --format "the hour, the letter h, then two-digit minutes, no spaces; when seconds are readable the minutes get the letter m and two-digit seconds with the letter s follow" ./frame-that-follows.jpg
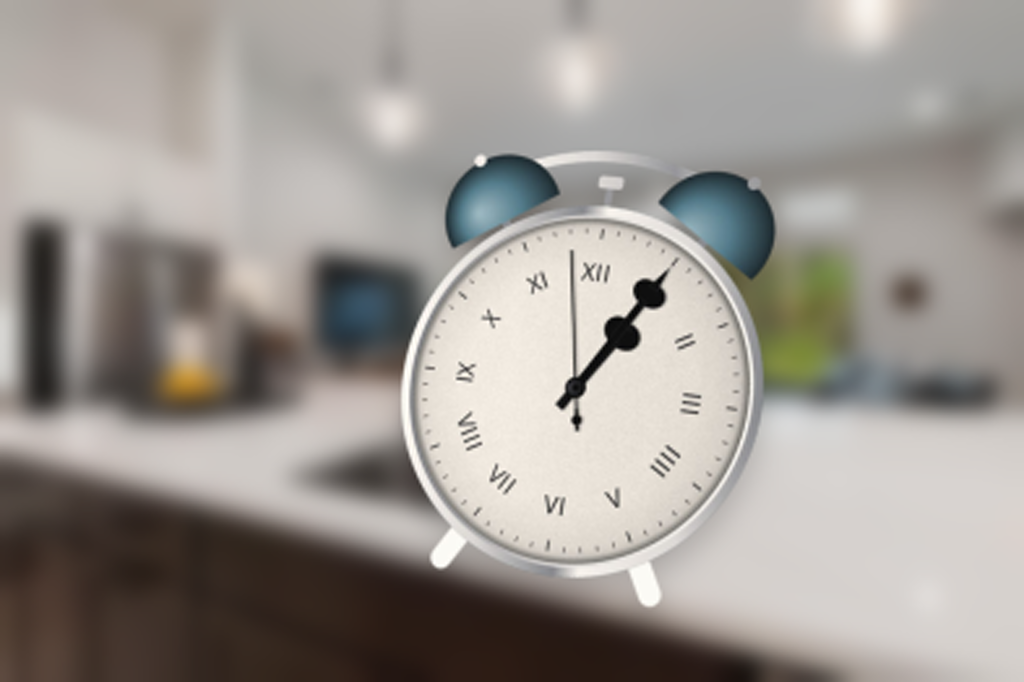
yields 1h04m58s
